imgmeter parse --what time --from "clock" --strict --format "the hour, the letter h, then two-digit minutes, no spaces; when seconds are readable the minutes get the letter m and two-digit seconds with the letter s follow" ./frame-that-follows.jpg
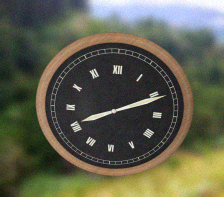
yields 8h11
